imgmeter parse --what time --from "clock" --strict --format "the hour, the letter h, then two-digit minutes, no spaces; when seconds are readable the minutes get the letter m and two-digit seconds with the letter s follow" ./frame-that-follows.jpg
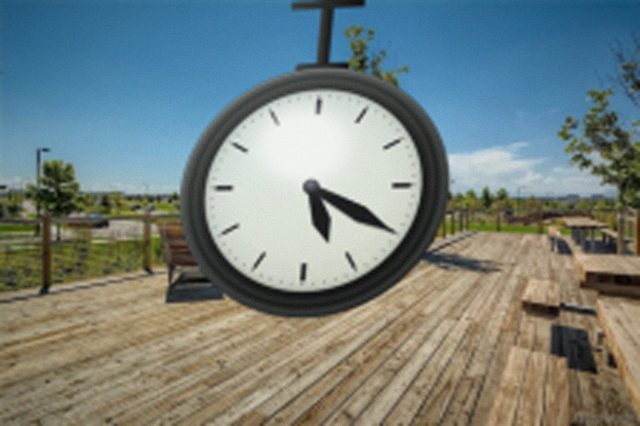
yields 5h20
